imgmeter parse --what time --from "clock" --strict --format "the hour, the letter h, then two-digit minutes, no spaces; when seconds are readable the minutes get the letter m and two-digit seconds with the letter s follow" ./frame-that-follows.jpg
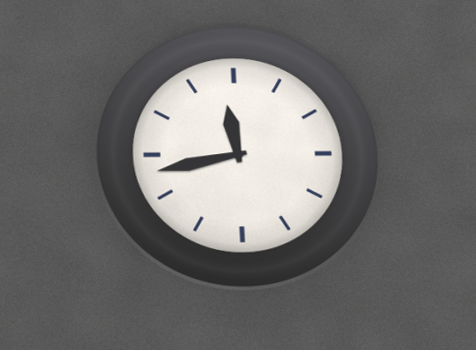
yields 11h43
